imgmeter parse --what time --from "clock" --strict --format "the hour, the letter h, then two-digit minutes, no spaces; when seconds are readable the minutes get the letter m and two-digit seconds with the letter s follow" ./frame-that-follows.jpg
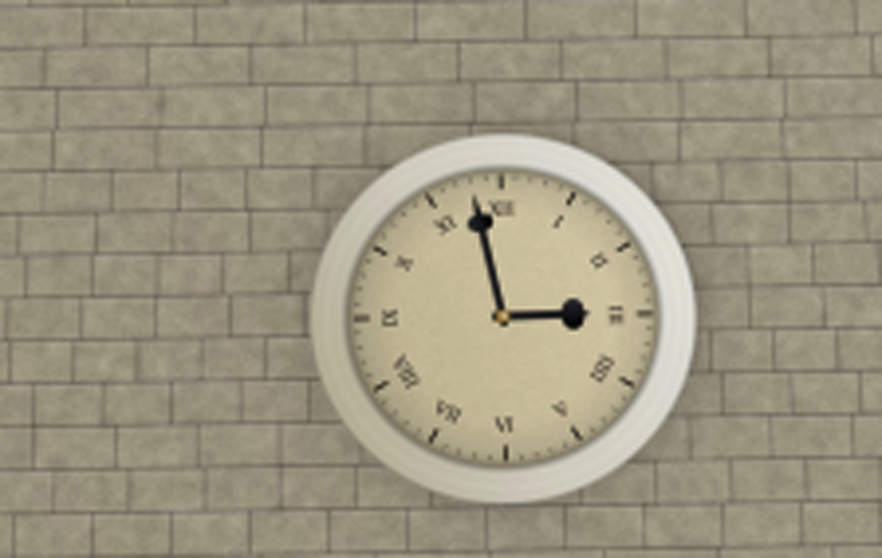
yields 2h58
